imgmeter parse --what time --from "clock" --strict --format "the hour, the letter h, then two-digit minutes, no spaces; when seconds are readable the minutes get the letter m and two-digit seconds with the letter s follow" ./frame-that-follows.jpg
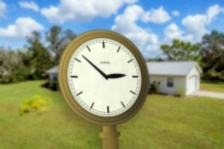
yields 2h52
